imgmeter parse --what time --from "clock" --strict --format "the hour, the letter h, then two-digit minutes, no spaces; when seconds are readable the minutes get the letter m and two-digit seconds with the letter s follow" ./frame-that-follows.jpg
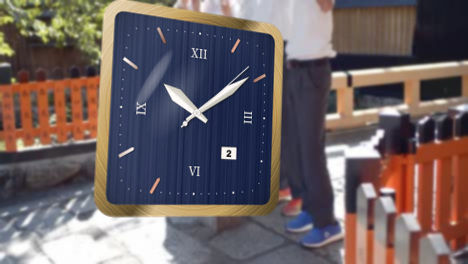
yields 10h09m08s
